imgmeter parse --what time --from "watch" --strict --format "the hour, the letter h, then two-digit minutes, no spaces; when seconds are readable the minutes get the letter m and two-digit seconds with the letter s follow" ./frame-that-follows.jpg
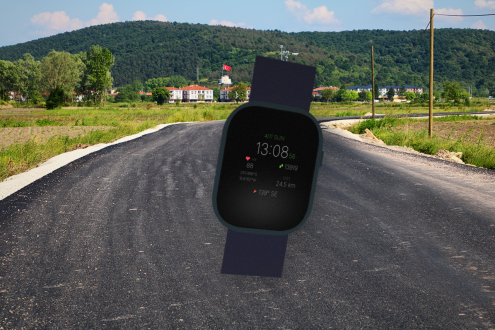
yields 13h08
